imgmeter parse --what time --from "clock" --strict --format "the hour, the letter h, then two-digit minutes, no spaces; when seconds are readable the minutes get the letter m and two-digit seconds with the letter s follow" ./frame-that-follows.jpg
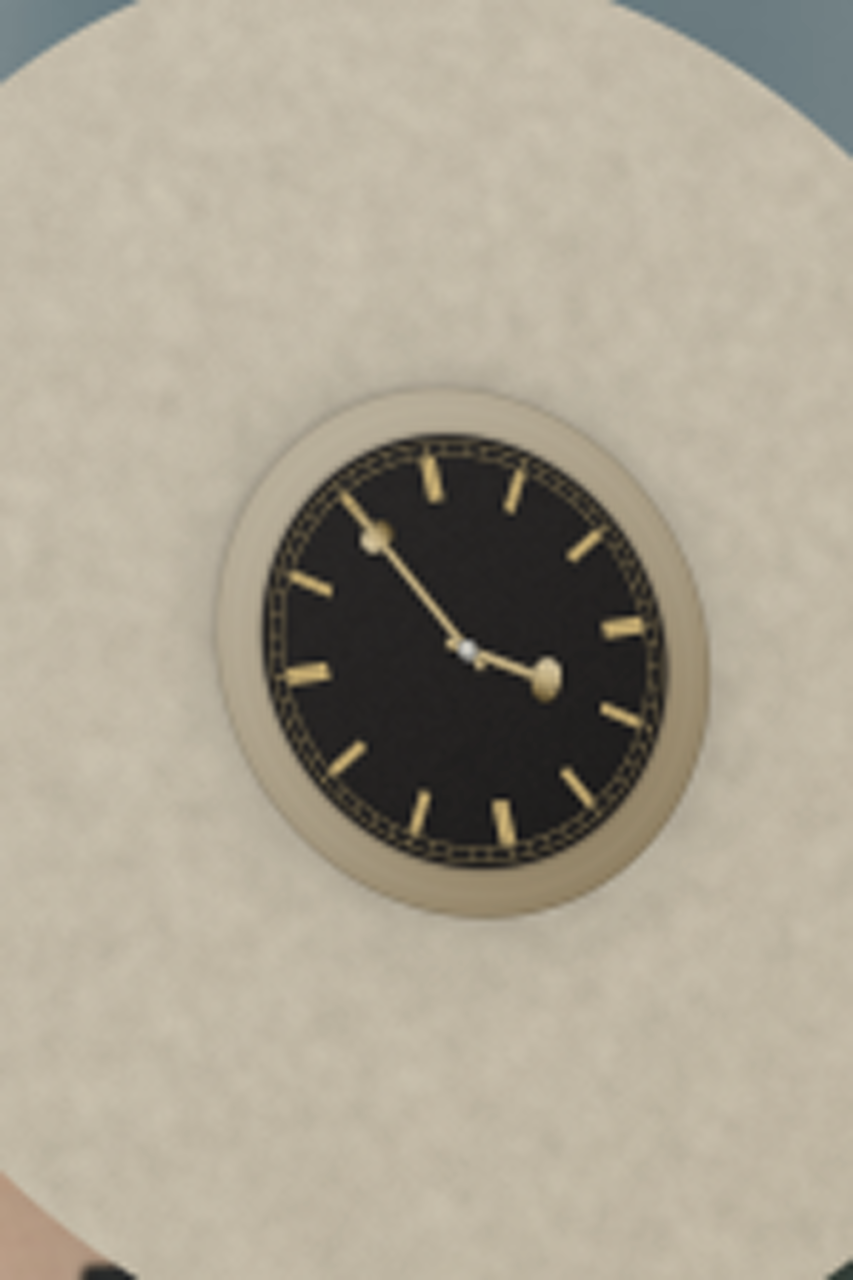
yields 3h55
